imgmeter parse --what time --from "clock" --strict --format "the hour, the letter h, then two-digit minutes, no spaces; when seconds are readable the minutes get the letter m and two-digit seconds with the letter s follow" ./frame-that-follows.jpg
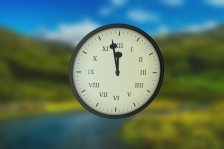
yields 11h58
